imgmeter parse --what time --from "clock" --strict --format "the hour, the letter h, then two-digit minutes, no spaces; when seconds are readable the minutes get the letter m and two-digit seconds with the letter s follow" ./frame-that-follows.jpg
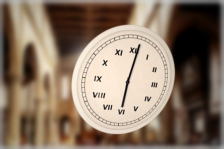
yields 6h01
